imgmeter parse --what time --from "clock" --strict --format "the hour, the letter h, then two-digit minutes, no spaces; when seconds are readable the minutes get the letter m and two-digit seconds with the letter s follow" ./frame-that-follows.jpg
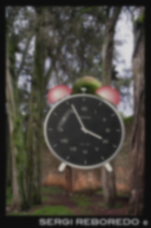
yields 3h56
